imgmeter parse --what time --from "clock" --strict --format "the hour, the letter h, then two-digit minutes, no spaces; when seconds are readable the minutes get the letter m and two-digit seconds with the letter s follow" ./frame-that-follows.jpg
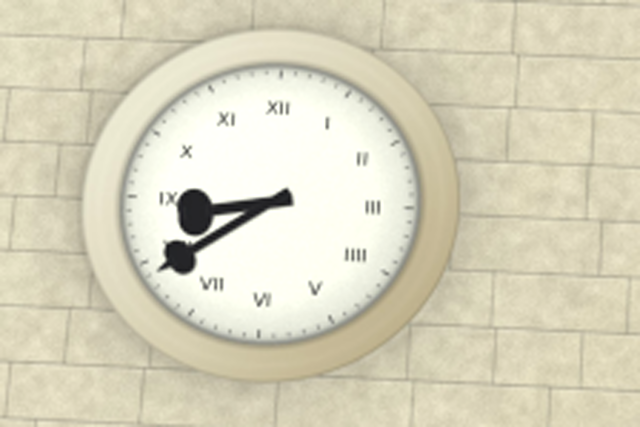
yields 8h39
